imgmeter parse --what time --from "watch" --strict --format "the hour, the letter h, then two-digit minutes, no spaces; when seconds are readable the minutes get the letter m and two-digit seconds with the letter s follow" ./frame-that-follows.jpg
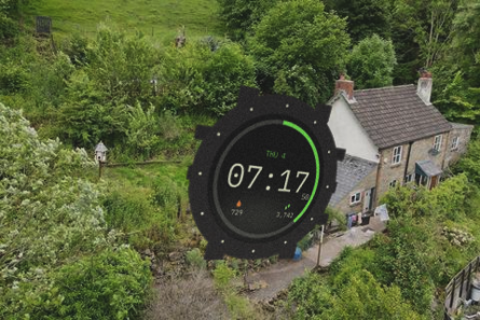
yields 7h17m50s
